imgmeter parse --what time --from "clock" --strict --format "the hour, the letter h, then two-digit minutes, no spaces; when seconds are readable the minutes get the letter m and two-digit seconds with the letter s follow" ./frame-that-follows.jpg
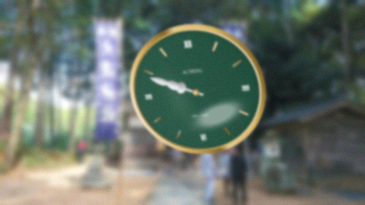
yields 9h49
